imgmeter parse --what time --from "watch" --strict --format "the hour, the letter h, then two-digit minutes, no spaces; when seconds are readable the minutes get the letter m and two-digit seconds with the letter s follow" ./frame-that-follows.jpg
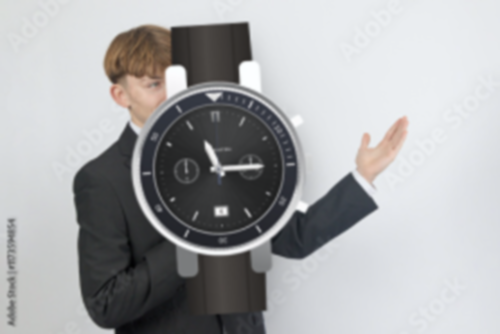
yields 11h15
